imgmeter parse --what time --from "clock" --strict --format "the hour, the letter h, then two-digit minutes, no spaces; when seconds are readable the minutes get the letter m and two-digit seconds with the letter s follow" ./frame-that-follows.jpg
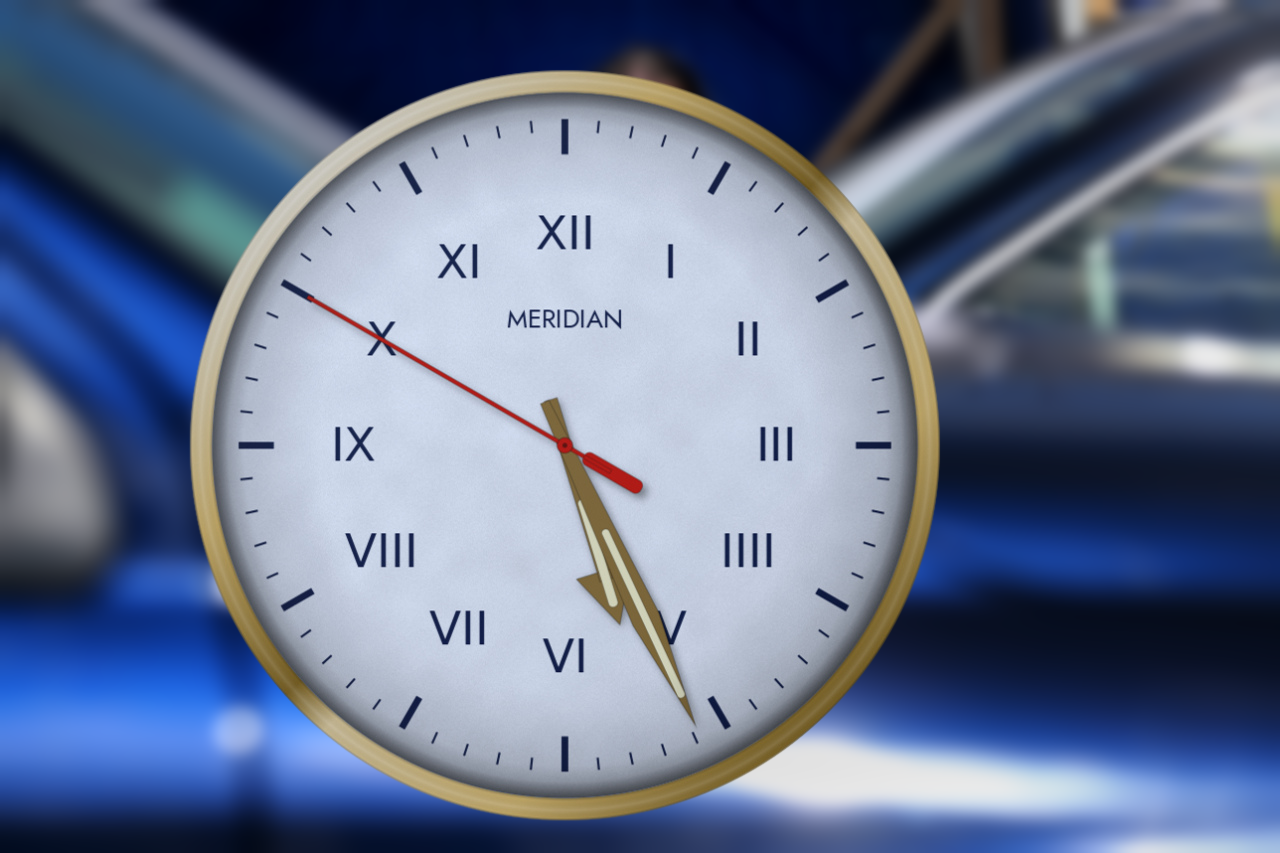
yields 5h25m50s
